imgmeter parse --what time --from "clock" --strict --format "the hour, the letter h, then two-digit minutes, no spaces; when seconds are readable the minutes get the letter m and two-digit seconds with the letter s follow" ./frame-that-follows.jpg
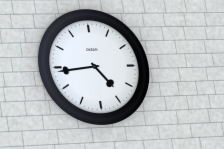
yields 4h44
